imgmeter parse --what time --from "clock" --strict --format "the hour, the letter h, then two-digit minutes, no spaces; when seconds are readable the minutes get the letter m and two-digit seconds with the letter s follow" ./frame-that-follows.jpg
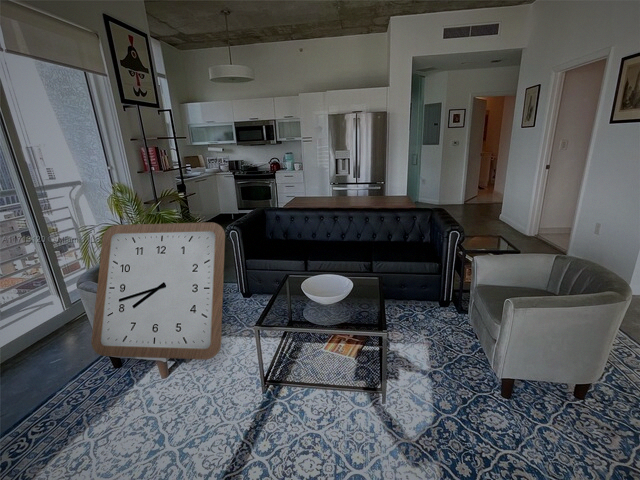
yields 7h42
